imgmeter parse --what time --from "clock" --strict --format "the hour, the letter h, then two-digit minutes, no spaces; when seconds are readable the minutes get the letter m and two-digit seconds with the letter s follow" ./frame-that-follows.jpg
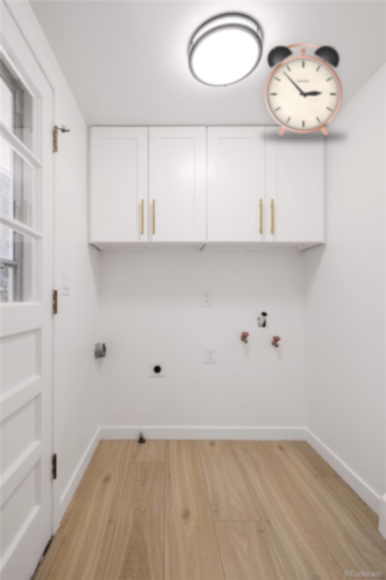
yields 2h53
